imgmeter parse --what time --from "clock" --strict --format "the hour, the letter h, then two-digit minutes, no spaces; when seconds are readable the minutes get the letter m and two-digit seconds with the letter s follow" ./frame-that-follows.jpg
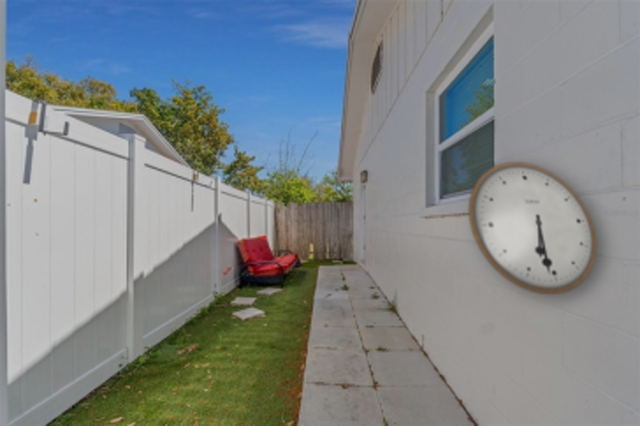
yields 6h31
